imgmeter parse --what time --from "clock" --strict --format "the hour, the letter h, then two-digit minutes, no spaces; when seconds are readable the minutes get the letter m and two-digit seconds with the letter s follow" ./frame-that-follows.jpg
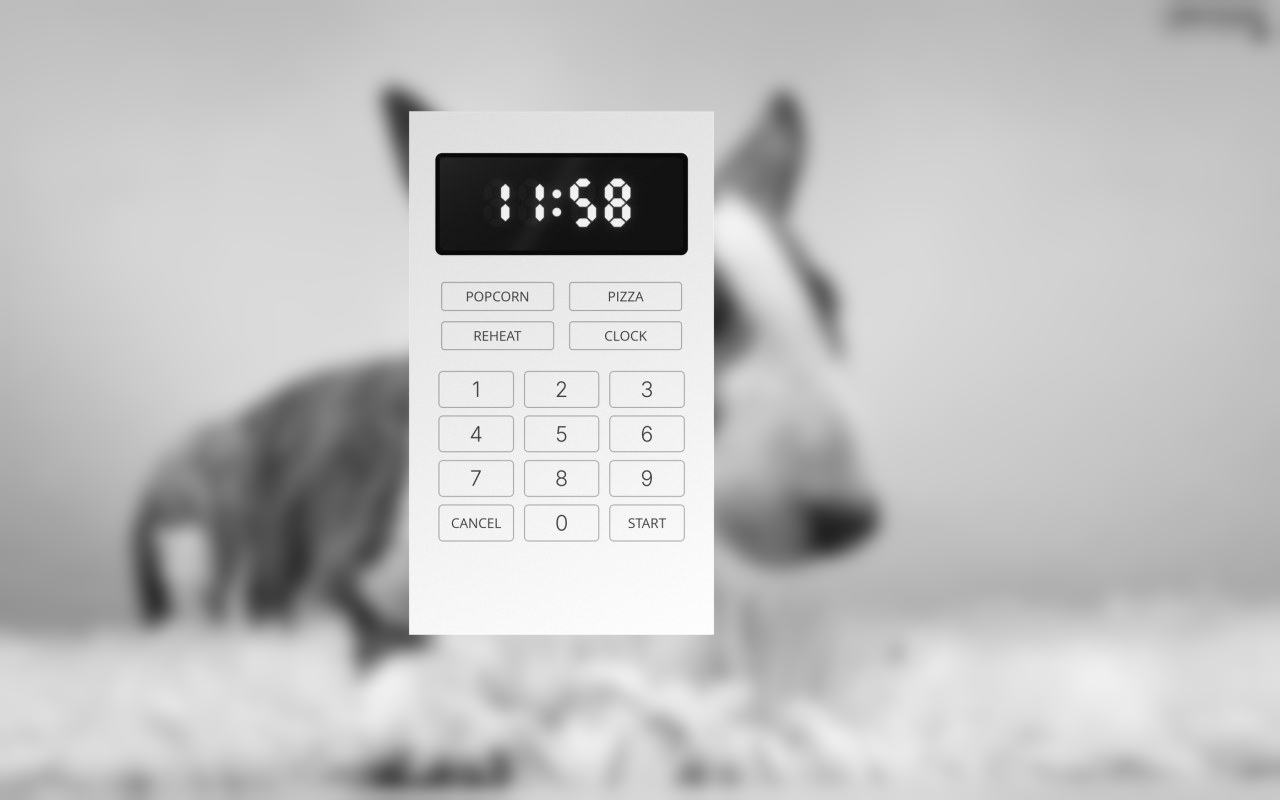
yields 11h58
